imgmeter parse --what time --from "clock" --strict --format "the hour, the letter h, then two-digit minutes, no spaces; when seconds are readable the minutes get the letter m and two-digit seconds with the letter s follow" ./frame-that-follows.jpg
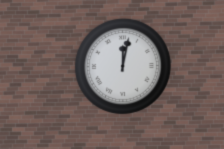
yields 12h02
